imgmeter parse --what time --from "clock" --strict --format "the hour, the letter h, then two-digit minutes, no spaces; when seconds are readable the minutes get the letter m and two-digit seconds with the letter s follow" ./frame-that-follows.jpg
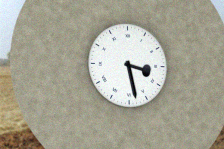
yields 3h28
